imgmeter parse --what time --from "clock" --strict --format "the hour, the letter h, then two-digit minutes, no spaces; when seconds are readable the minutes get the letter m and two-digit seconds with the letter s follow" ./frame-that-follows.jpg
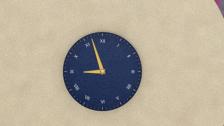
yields 8h57
